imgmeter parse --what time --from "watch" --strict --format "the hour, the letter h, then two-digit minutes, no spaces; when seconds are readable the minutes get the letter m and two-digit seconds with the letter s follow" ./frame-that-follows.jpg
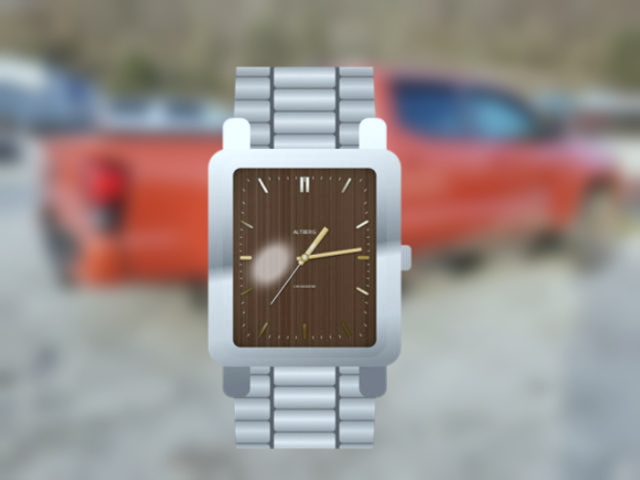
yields 1h13m36s
